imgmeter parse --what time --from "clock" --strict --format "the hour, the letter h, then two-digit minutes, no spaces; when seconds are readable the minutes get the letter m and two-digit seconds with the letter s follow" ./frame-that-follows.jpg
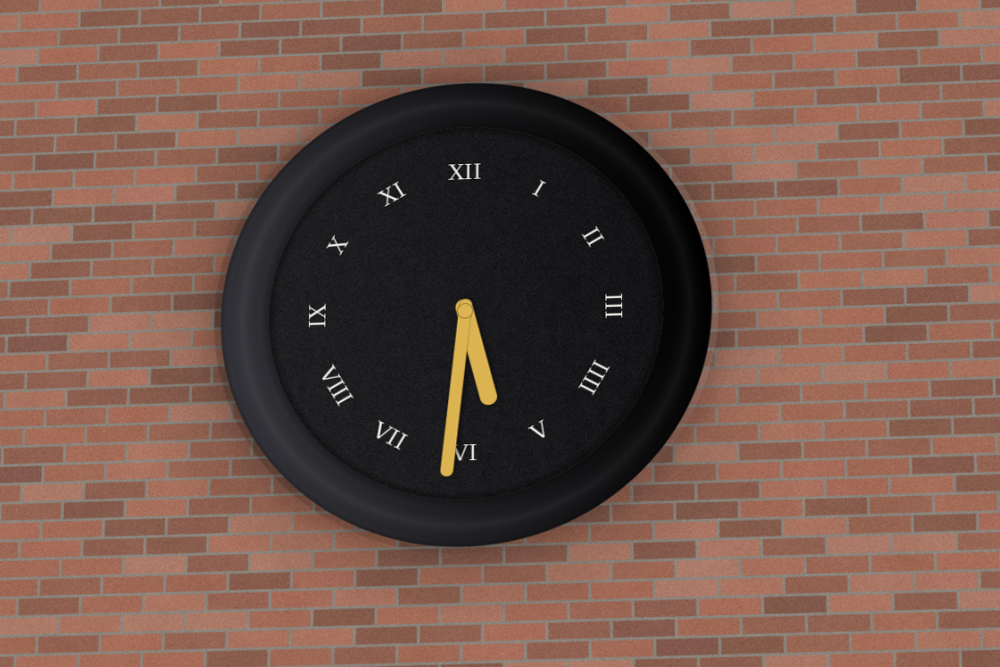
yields 5h31
